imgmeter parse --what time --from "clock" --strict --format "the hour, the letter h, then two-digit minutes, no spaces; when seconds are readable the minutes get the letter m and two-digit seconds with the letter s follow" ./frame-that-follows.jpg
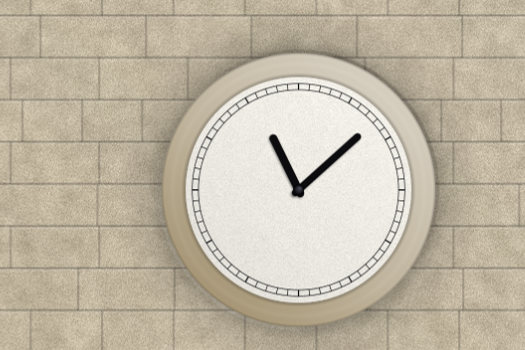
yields 11h08
